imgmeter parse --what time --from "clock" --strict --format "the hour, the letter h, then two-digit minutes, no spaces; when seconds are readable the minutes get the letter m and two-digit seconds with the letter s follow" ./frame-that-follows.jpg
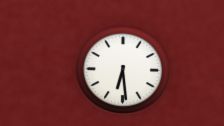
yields 6h29
